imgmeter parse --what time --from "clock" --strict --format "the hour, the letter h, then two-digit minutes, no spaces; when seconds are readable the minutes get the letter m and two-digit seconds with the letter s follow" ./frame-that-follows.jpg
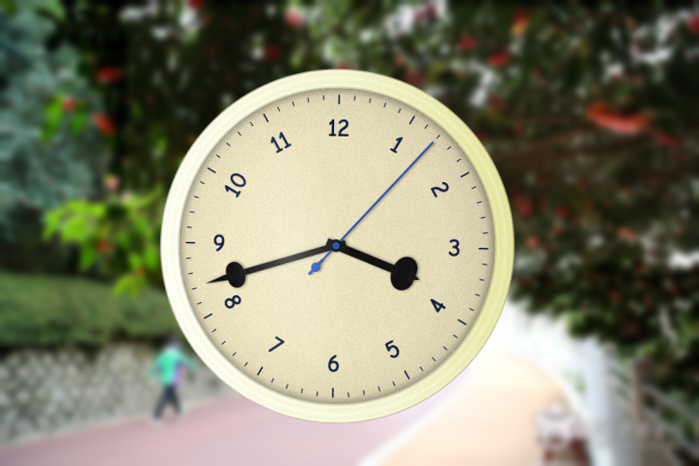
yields 3h42m07s
